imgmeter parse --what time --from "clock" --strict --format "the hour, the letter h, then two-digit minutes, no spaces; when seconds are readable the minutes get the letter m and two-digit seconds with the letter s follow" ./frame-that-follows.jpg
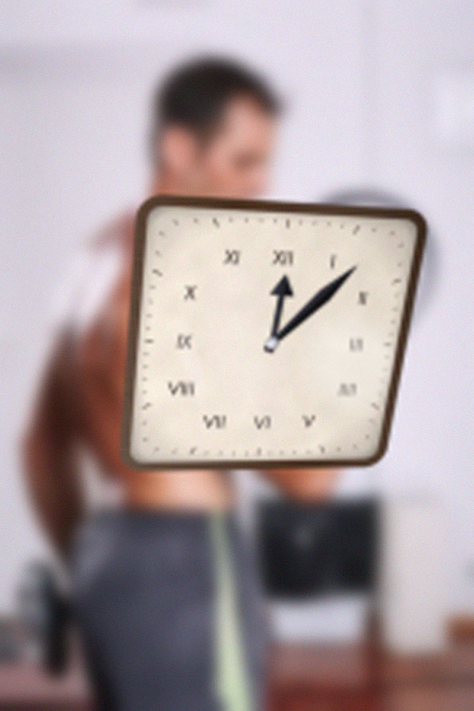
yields 12h07
